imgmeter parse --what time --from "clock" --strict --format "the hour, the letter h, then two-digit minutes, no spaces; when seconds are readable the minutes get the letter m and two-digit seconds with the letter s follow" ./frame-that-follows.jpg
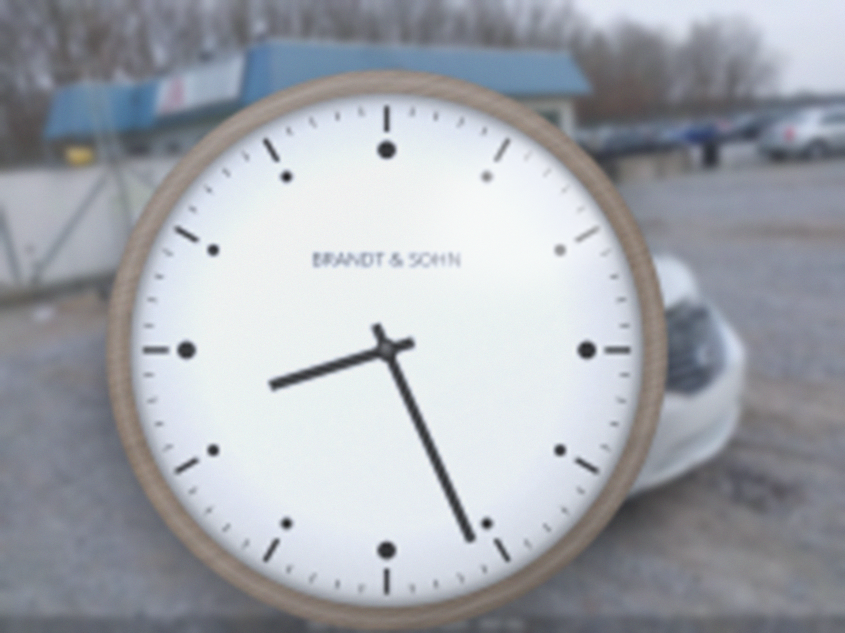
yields 8h26
